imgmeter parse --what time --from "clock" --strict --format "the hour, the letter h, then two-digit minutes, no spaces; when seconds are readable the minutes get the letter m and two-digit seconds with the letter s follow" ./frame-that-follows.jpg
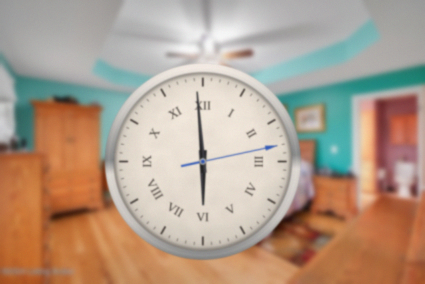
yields 5h59m13s
